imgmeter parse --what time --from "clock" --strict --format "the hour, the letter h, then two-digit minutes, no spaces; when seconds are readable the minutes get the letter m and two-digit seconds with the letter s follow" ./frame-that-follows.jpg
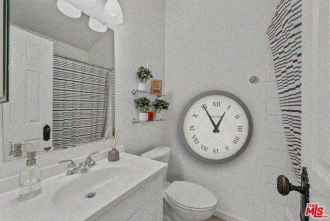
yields 12h55
